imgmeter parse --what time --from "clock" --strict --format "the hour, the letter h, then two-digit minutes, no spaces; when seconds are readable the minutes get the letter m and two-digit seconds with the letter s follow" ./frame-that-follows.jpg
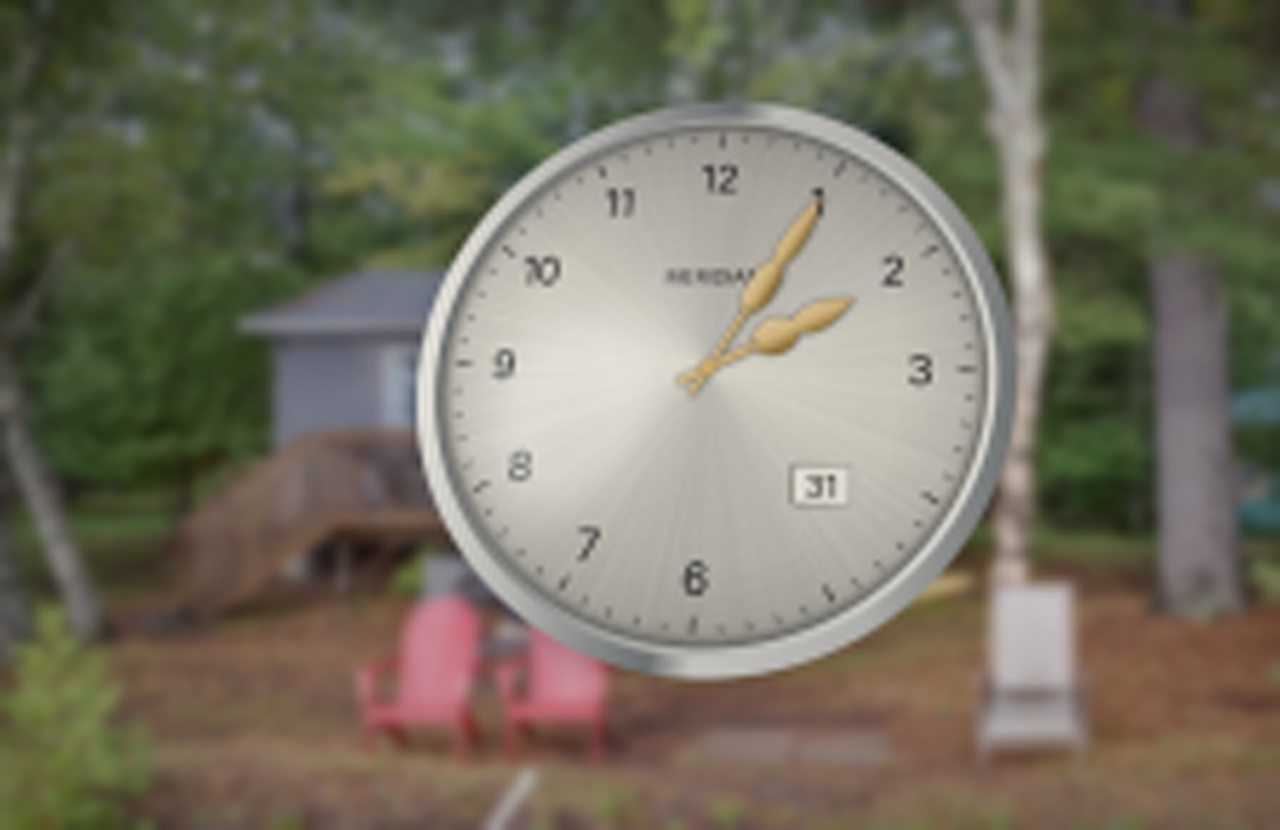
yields 2h05
